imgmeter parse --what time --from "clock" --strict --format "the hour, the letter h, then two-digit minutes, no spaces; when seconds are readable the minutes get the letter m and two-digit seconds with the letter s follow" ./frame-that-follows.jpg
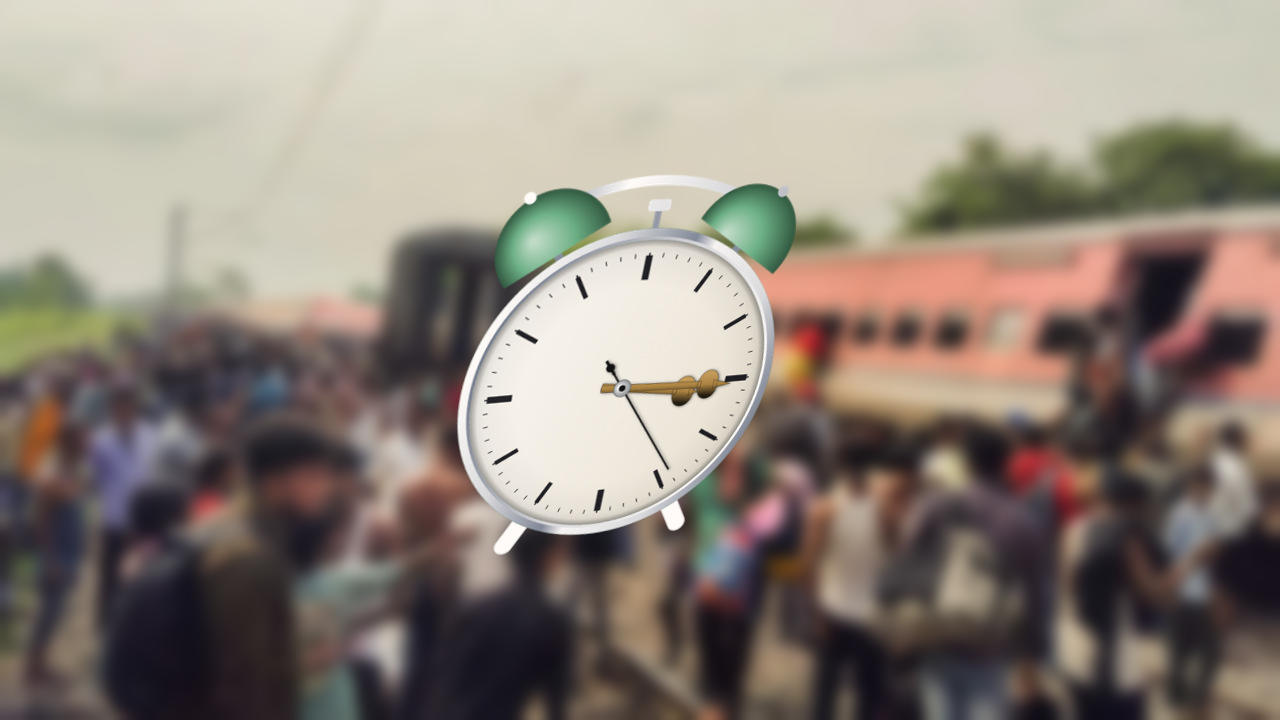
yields 3h15m24s
